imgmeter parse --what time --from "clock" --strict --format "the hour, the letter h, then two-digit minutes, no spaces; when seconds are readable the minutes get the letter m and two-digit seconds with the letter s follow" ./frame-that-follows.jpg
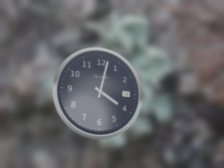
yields 4h02
